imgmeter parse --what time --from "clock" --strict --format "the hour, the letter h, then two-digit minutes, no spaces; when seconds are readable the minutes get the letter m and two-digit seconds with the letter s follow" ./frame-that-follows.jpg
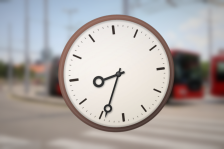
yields 8h34
